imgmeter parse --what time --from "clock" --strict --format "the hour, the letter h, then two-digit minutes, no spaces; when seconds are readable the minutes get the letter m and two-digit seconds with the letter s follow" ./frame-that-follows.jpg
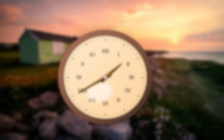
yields 1h40
